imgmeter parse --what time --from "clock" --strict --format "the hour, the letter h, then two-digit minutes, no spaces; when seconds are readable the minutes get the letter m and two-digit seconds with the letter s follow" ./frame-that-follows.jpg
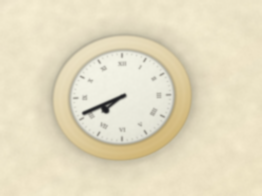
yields 7h41
